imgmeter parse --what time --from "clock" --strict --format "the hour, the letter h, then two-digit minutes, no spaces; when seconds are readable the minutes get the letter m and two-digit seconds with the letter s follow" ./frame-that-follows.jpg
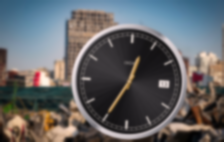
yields 12h35
